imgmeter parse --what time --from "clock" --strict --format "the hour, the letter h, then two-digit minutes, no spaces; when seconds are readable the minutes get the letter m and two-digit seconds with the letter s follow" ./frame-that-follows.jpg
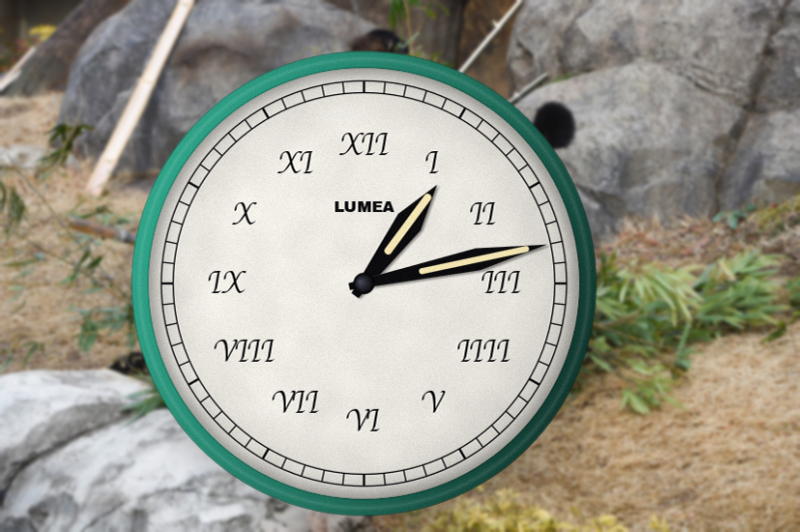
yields 1h13
